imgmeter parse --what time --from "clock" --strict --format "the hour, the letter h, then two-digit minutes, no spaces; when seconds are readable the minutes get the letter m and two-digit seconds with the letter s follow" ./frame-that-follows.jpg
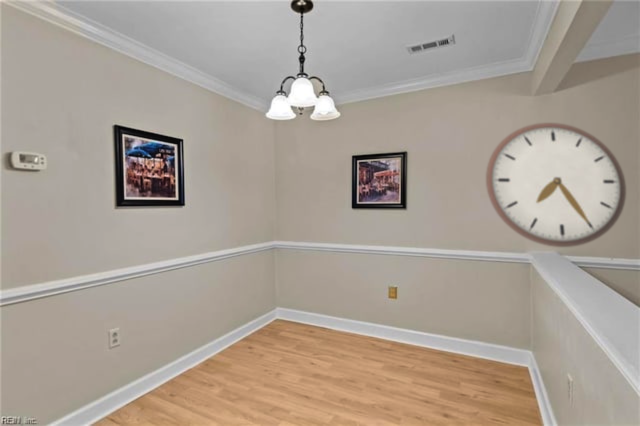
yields 7h25
